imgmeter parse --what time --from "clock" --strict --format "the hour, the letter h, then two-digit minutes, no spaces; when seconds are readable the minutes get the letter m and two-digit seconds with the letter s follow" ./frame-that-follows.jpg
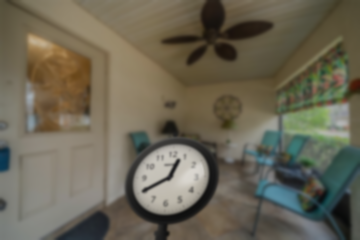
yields 12h40
